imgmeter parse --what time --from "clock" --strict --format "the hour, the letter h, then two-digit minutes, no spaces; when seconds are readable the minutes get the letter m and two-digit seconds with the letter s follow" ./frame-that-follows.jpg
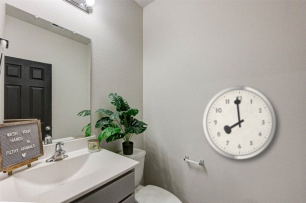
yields 7h59
